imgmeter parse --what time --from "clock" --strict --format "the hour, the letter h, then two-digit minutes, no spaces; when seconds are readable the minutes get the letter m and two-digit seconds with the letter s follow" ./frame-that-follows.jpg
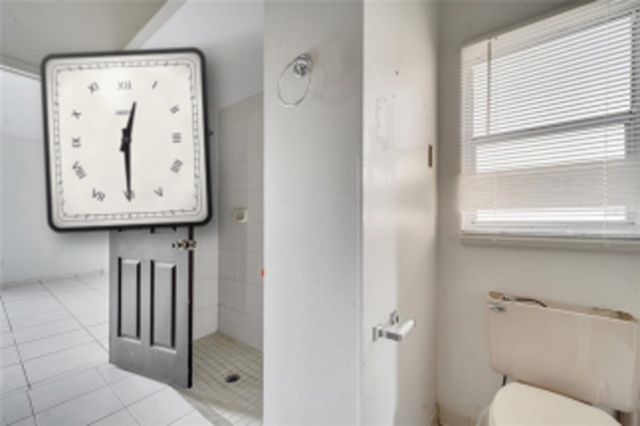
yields 12h30
